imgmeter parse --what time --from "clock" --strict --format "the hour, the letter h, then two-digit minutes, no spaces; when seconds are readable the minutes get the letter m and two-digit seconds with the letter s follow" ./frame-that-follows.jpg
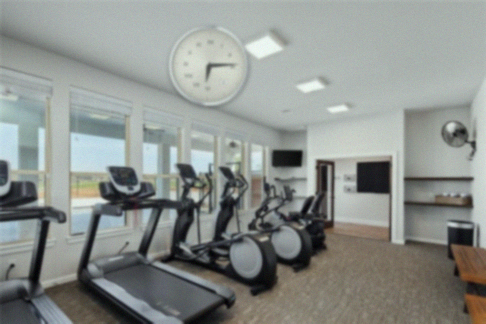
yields 6h14
